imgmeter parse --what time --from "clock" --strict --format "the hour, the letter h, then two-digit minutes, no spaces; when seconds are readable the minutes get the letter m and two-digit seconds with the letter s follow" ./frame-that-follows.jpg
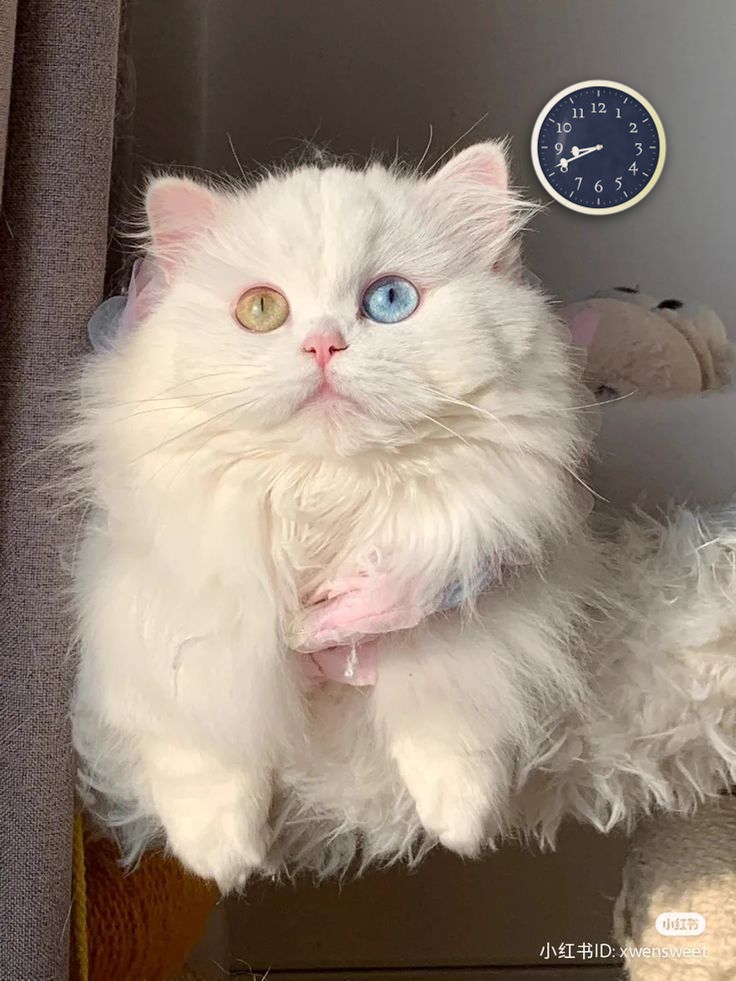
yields 8h41
